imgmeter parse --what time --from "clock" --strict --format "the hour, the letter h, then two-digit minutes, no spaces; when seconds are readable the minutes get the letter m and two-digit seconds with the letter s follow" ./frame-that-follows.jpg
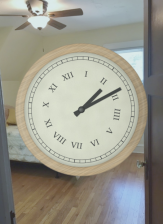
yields 2h14
